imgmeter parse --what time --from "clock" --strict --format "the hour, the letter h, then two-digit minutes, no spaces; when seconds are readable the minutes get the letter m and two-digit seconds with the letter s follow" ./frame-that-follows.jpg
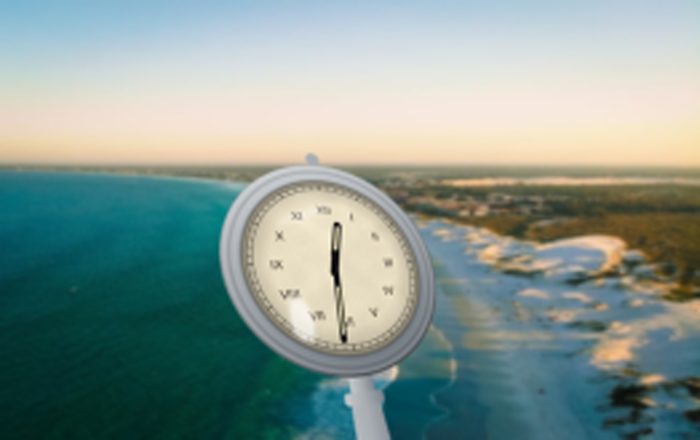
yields 12h31
